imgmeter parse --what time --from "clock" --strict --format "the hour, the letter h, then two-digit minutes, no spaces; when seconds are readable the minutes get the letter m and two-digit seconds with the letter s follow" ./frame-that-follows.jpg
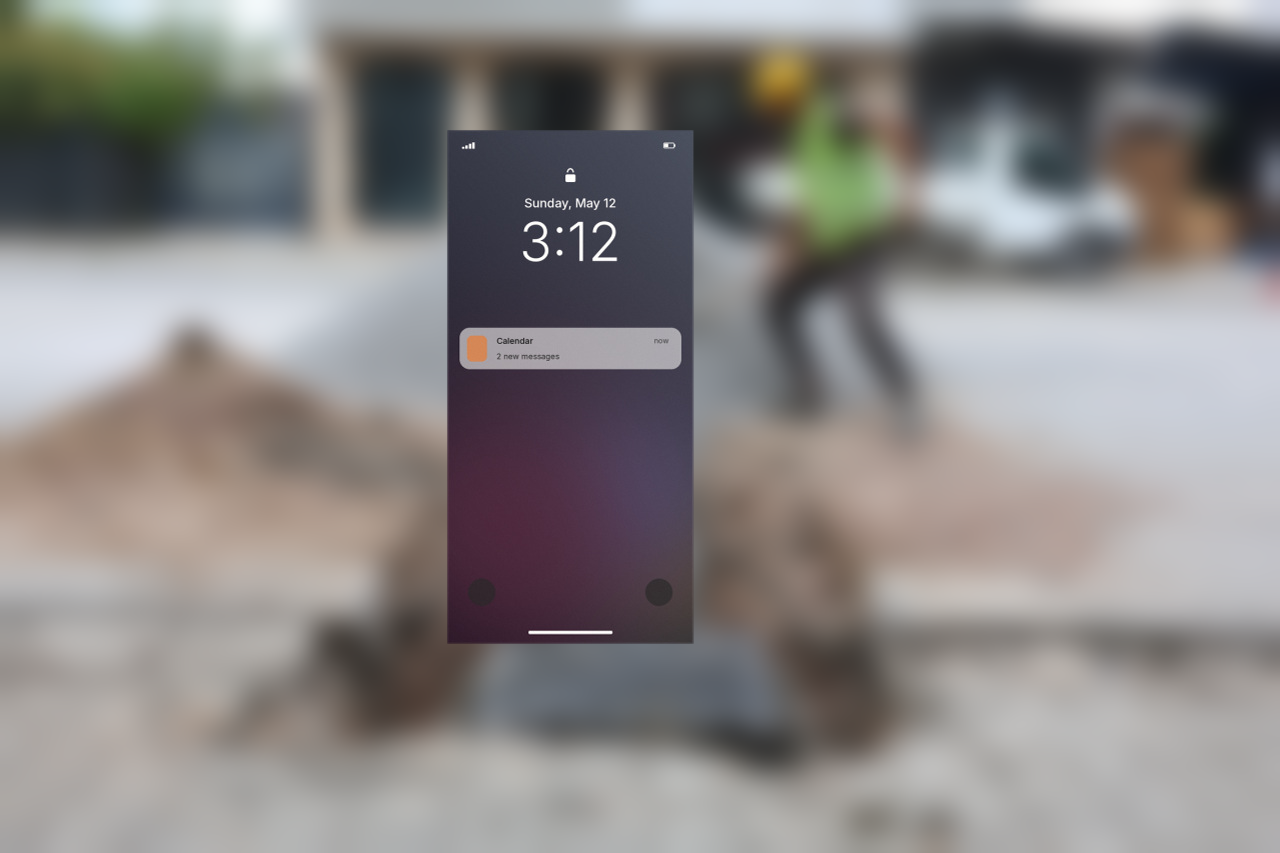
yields 3h12
